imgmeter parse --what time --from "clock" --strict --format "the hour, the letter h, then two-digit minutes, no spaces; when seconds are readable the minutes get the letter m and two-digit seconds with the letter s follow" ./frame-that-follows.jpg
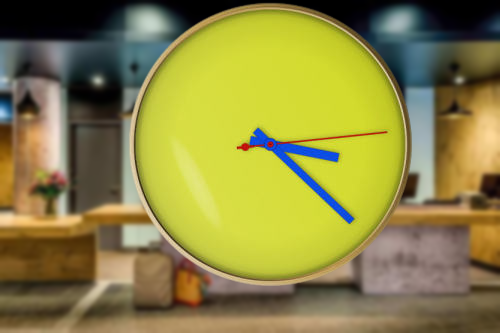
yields 3h22m14s
